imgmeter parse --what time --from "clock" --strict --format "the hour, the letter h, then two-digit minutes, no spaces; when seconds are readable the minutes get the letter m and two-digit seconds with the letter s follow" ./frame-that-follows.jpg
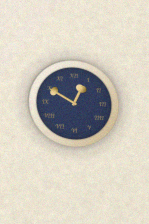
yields 12h50
